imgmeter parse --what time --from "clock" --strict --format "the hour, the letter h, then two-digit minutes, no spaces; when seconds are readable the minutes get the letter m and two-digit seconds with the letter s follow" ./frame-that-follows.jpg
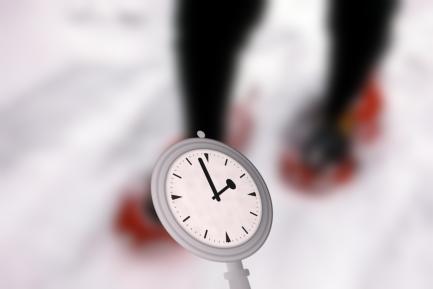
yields 1h58
